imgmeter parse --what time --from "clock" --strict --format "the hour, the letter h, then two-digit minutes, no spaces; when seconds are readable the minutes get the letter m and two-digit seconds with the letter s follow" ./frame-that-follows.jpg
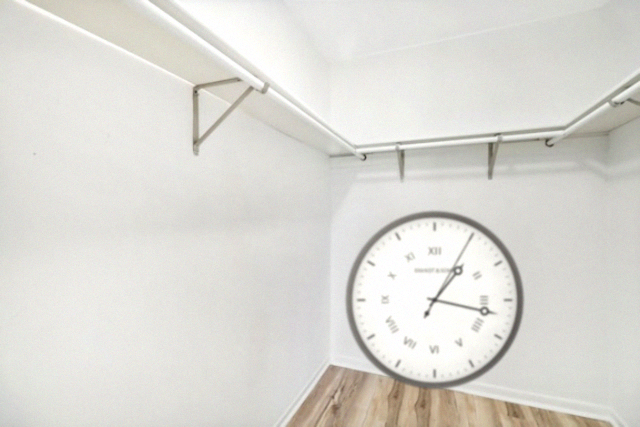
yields 1h17m05s
